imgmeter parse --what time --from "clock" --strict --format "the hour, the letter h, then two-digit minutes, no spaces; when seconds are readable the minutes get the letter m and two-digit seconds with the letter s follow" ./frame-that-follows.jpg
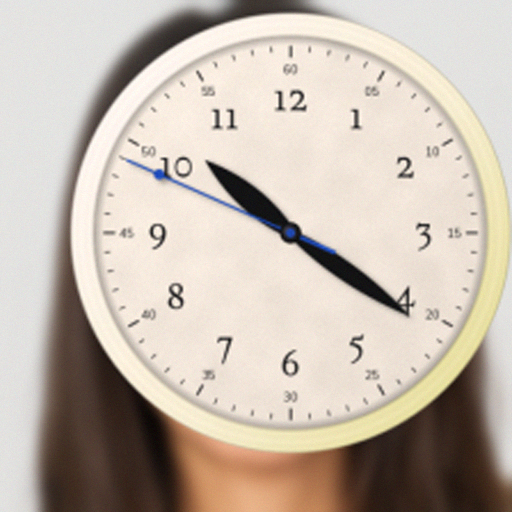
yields 10h20m49s
